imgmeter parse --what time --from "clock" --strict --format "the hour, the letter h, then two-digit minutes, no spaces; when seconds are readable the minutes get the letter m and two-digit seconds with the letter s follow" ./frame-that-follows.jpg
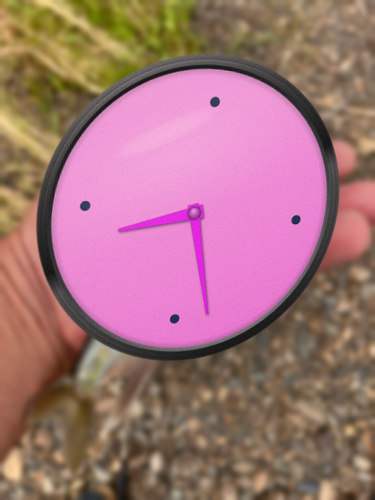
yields 8h27
